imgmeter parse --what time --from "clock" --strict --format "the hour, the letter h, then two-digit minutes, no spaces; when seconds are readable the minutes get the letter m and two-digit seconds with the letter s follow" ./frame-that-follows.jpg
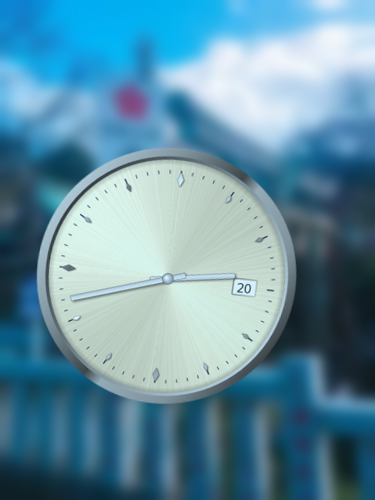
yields 2h42
